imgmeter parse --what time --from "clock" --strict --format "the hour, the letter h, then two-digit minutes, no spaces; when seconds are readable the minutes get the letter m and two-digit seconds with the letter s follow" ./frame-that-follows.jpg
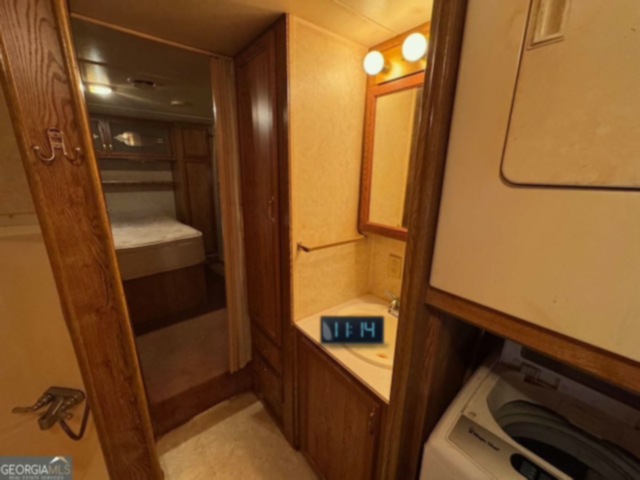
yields 11h14
